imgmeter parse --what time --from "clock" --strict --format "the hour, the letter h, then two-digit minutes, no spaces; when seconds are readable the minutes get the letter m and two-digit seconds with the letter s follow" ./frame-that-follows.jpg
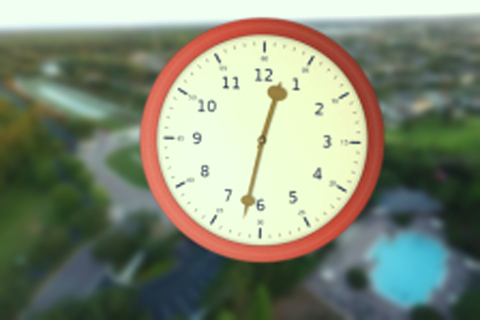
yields 12h32
